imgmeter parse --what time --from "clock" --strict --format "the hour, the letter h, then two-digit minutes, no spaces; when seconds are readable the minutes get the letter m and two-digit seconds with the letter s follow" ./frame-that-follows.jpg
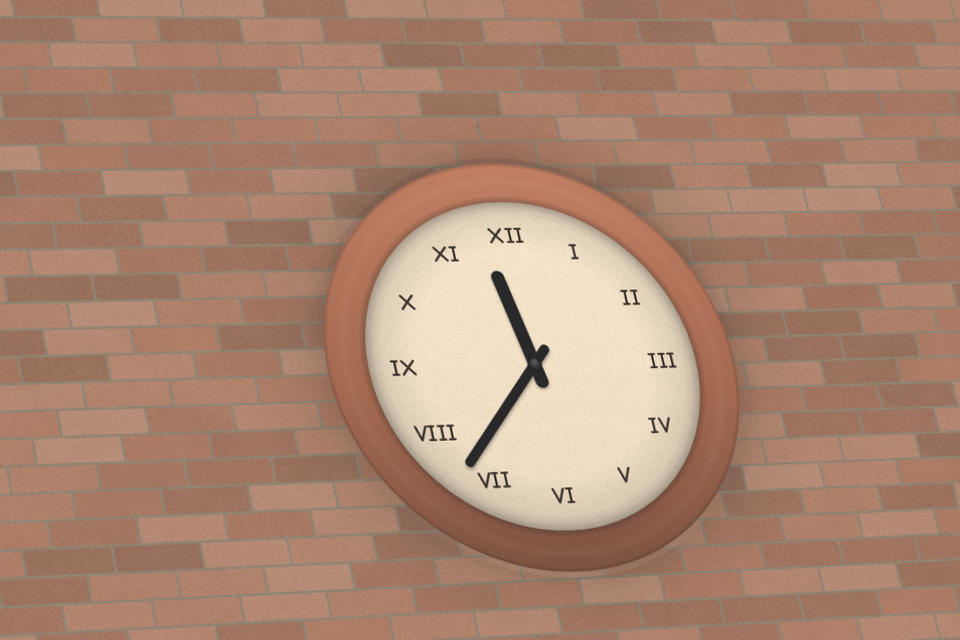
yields 11h37
